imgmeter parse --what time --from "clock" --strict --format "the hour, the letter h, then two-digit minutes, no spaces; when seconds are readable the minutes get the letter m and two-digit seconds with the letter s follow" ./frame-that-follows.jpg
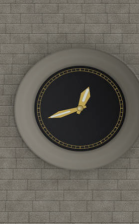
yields 12h42
